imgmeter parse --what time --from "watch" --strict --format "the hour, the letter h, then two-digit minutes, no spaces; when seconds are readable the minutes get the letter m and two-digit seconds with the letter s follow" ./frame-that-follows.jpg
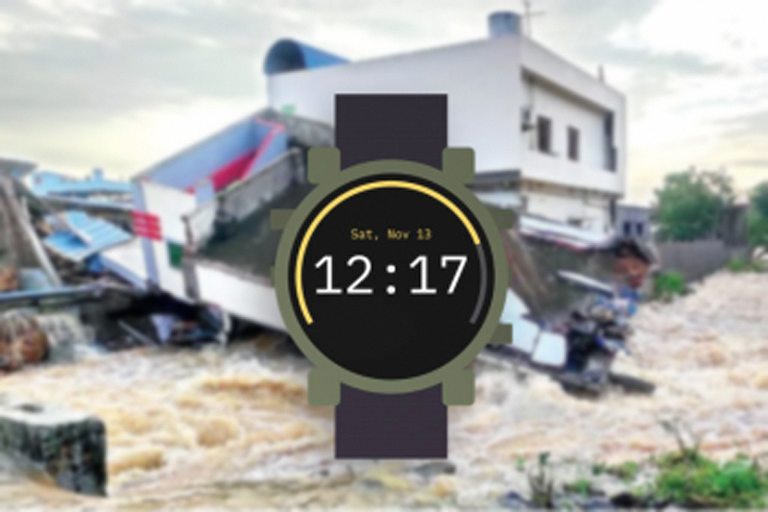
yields 12h17
